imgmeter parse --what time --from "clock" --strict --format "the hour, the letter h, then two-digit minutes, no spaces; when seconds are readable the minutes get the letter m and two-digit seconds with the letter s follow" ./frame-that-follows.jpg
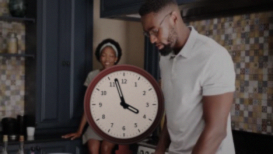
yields 3h57
